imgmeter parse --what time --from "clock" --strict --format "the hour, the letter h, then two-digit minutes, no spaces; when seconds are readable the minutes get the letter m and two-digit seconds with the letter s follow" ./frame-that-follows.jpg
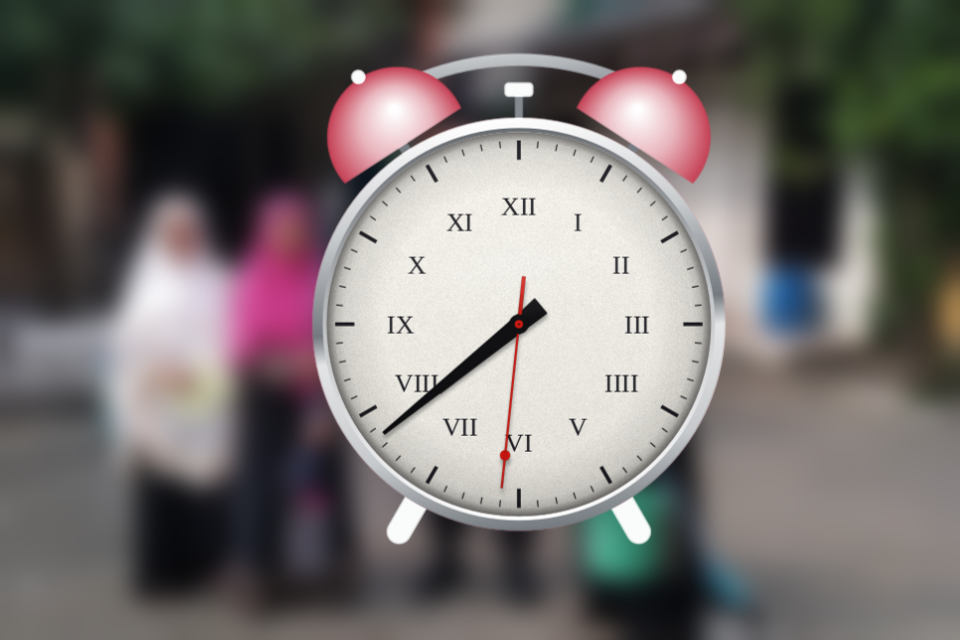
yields 7h38m31s
